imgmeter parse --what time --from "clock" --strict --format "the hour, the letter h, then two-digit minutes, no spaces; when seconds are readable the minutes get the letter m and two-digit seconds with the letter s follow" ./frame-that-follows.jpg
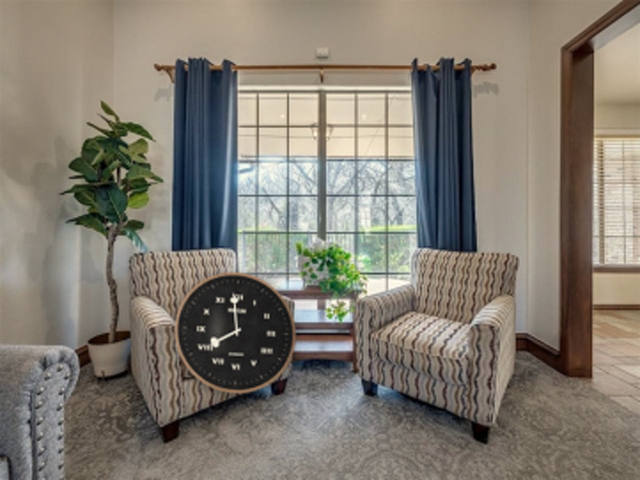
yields 7h59
